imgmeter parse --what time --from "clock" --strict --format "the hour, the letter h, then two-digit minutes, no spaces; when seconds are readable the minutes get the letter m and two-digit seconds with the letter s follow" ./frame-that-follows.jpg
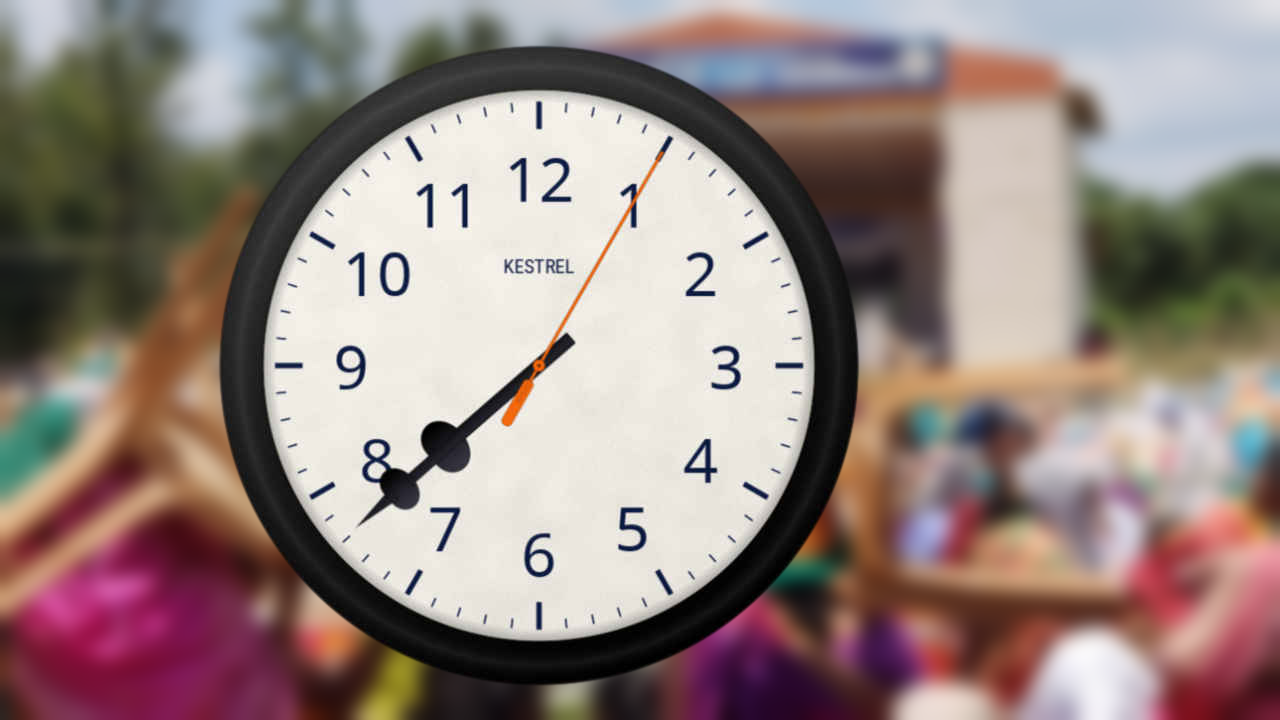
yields 7h38m05s
